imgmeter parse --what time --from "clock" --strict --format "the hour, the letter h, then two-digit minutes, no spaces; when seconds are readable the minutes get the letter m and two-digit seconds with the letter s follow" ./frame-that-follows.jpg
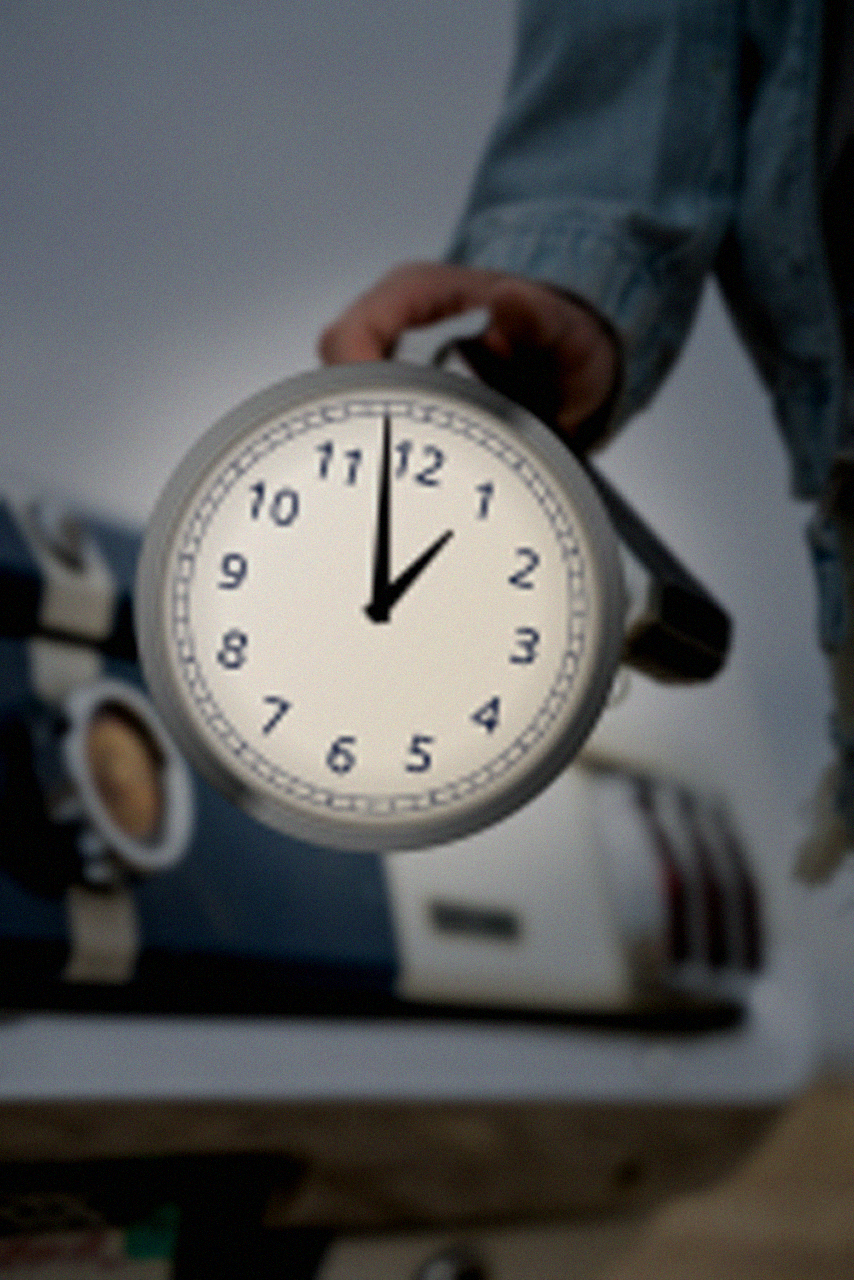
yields 12h58
